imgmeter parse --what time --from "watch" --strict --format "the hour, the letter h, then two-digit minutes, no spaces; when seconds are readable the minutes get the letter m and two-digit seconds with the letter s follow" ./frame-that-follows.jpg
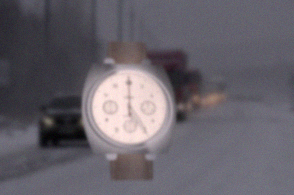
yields 5h25
